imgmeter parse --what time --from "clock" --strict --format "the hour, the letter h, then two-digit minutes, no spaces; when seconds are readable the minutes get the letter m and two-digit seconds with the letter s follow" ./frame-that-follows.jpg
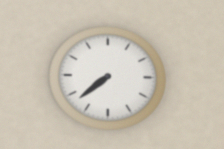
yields 7h38
